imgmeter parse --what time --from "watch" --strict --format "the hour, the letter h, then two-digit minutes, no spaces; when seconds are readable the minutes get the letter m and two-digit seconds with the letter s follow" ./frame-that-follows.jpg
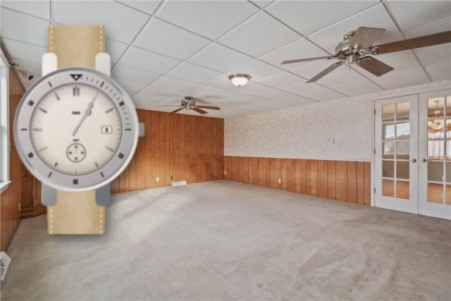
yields 1h05
